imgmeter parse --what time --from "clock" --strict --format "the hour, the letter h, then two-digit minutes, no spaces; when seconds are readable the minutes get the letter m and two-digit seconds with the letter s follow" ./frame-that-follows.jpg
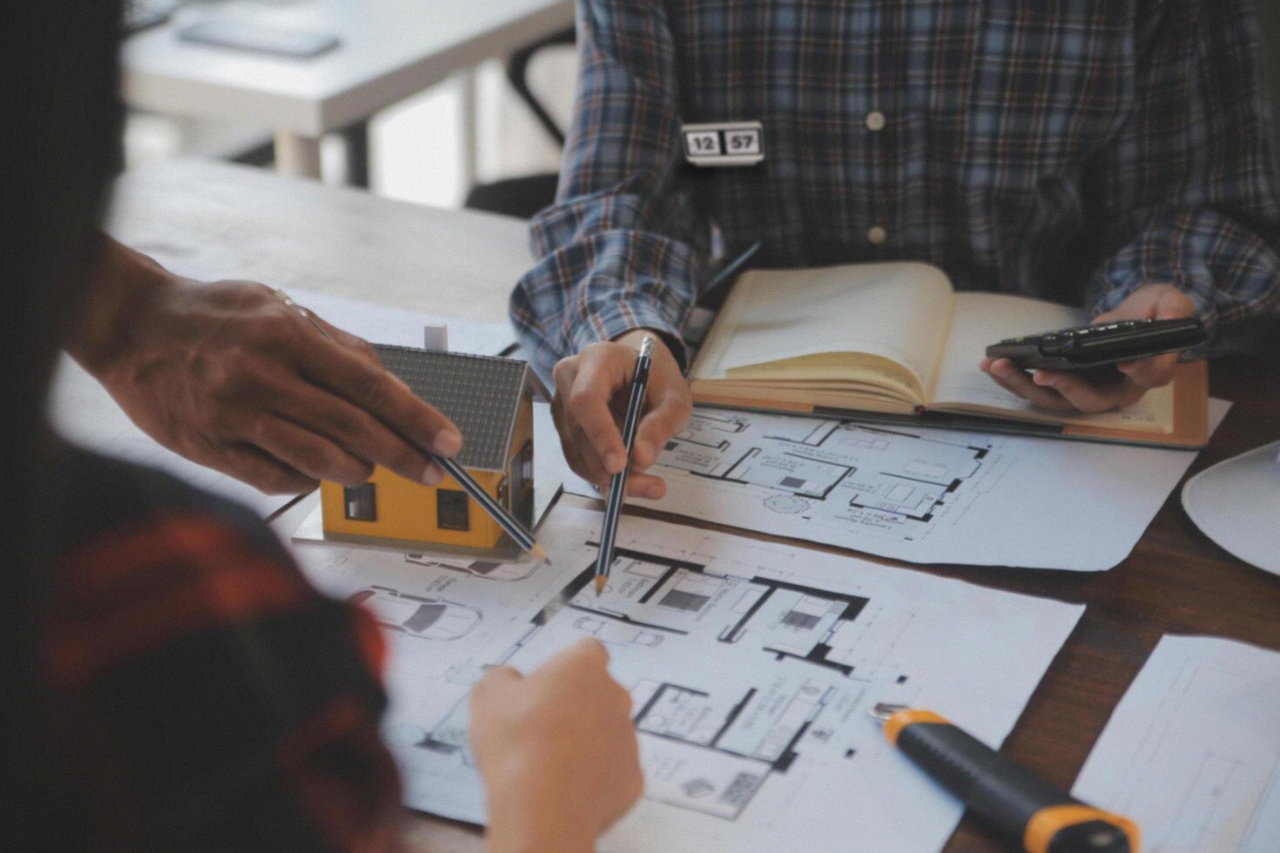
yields 12h57
